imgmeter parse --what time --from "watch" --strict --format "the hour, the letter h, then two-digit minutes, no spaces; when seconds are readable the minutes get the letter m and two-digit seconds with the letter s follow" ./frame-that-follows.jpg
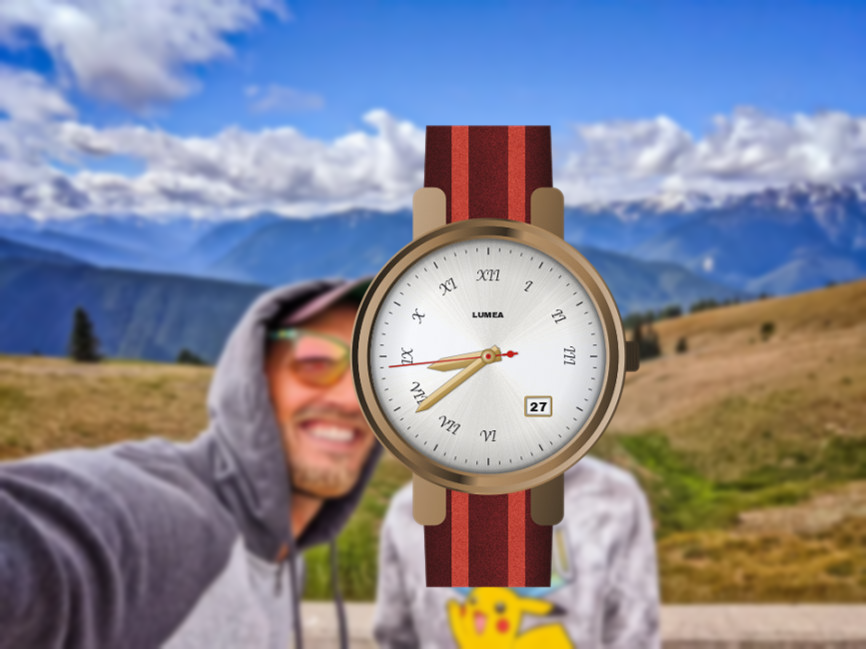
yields 8h38m44s
